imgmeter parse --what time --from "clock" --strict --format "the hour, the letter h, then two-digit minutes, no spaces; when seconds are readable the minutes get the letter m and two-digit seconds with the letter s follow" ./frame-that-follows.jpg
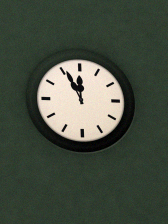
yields 11h56
